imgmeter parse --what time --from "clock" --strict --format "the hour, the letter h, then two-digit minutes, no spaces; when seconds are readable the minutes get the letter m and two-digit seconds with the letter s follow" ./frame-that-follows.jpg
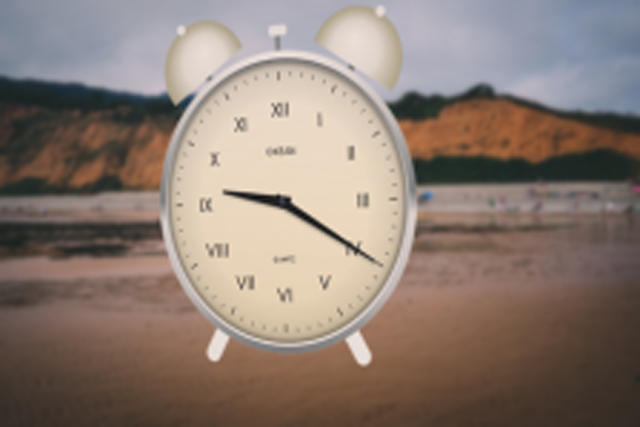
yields 9h20
